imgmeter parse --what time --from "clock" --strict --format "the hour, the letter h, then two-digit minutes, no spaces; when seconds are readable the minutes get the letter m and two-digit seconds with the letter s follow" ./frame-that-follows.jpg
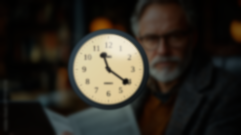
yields 11h21
